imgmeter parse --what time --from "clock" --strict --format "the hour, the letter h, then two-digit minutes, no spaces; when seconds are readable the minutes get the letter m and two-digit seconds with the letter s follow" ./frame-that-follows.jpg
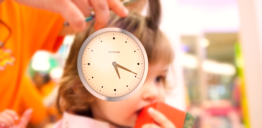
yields 5h19
